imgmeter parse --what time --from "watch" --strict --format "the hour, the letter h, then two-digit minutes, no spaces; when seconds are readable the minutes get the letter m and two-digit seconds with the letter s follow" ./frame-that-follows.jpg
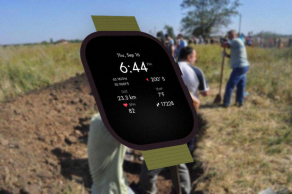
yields 6h44
